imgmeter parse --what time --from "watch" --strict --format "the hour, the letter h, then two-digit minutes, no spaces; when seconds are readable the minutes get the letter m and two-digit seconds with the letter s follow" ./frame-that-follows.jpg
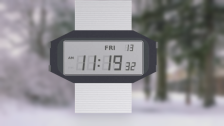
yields 11h19m32s
